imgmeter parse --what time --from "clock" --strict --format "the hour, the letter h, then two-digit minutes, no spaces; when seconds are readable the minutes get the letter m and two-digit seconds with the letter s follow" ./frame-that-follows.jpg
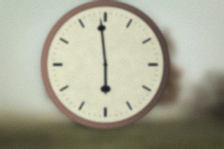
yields 5h59
